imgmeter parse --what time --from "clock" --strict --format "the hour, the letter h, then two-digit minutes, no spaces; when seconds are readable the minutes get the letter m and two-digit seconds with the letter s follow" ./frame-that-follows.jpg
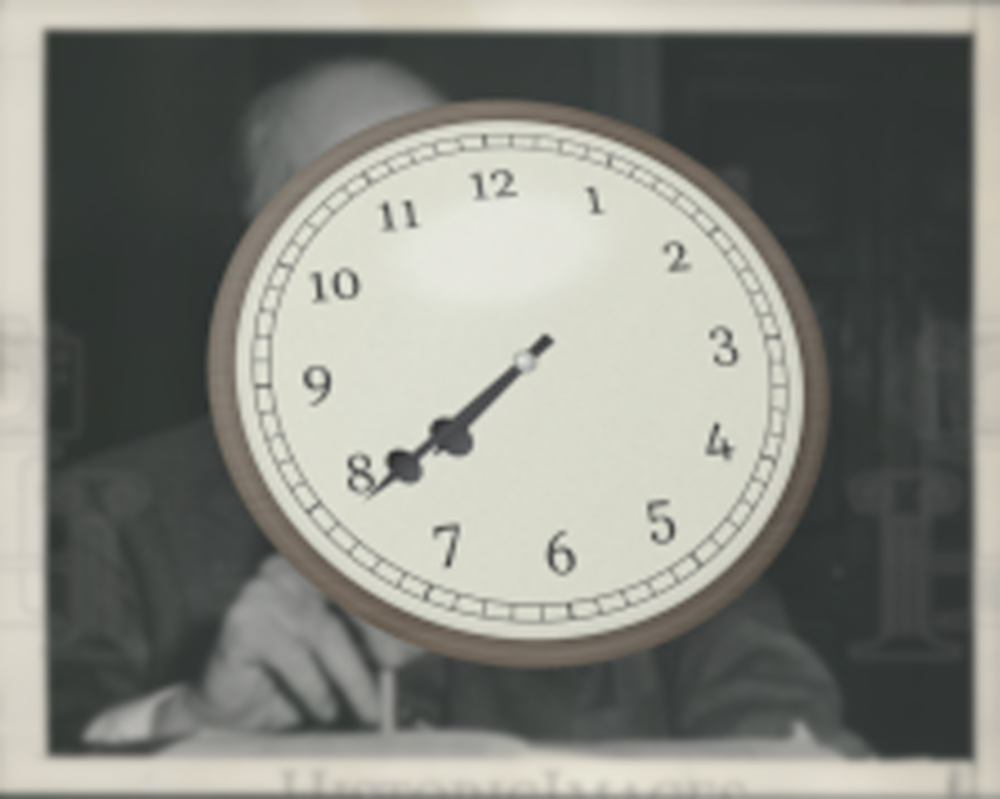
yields 7h39
